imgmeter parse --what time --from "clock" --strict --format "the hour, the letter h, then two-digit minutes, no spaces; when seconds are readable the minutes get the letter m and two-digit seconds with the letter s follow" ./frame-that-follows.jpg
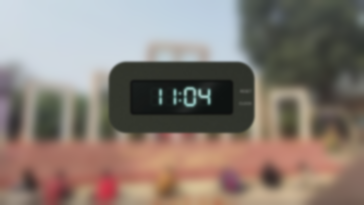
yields 11h04
